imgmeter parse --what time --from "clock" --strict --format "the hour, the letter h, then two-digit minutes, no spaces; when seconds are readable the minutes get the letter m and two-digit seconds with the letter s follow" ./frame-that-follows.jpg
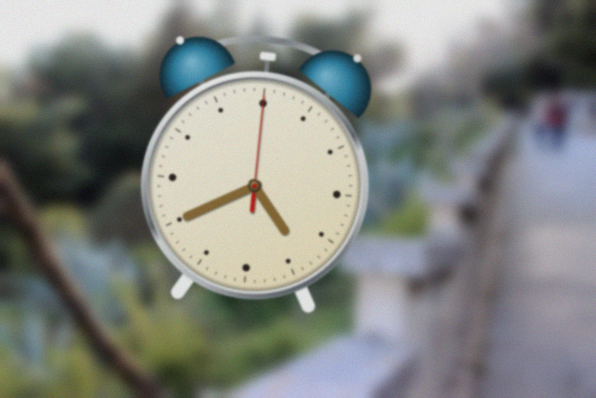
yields 4h40m00s
